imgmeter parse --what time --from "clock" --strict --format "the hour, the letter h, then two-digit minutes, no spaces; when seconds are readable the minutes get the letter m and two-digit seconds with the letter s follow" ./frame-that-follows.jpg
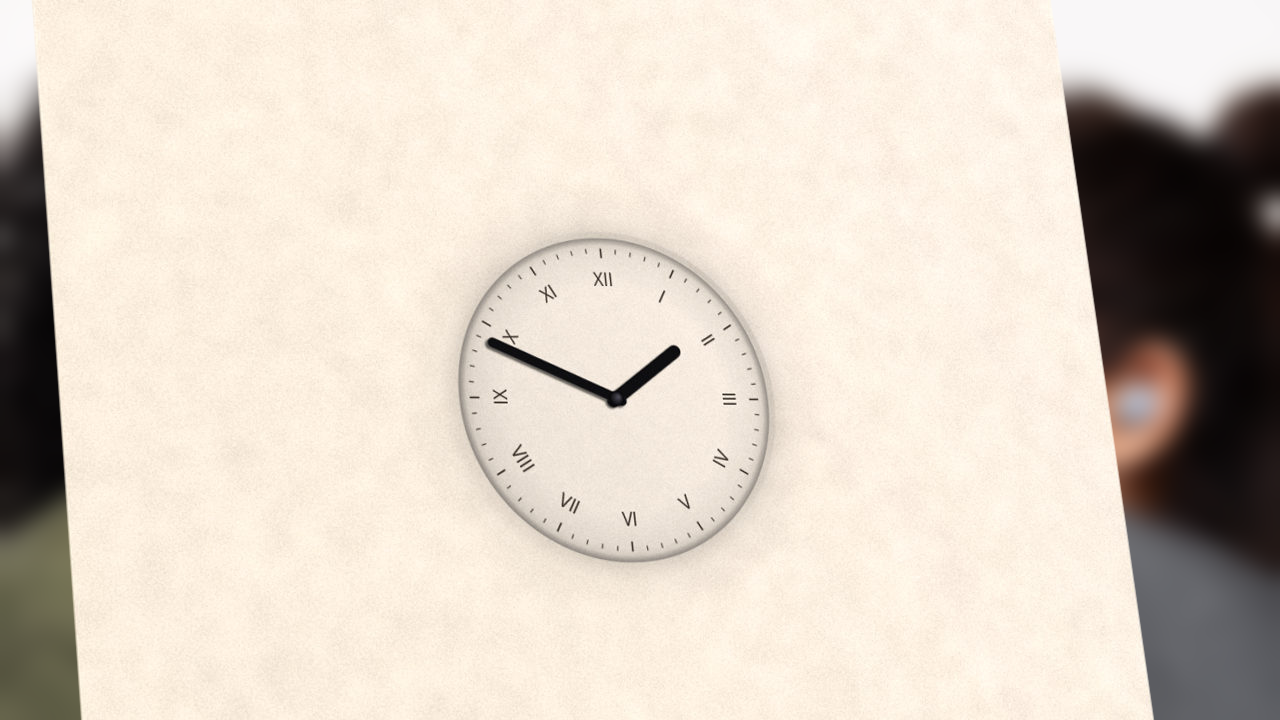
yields 1h49
